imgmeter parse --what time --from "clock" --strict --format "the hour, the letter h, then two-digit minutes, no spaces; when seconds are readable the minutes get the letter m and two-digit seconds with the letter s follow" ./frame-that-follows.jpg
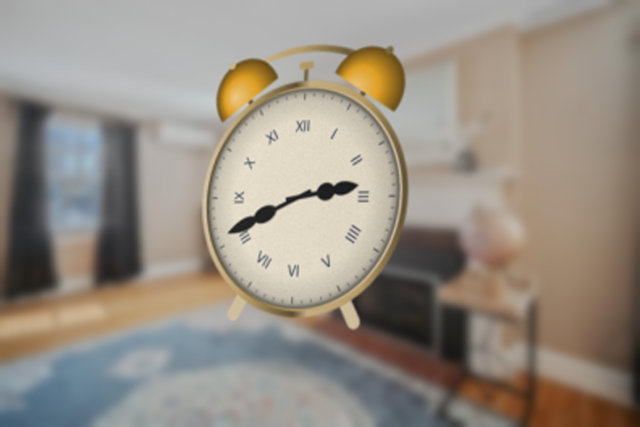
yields 2h41
